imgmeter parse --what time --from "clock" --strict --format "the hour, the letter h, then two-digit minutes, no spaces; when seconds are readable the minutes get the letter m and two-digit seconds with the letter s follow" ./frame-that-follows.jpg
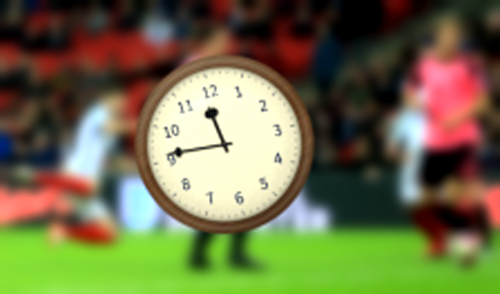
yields 11h46
